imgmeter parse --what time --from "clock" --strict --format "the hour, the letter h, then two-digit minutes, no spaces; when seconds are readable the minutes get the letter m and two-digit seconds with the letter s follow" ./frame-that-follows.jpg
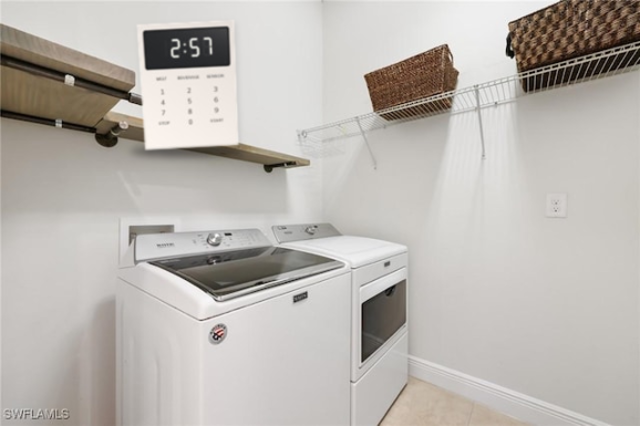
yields 2h57
